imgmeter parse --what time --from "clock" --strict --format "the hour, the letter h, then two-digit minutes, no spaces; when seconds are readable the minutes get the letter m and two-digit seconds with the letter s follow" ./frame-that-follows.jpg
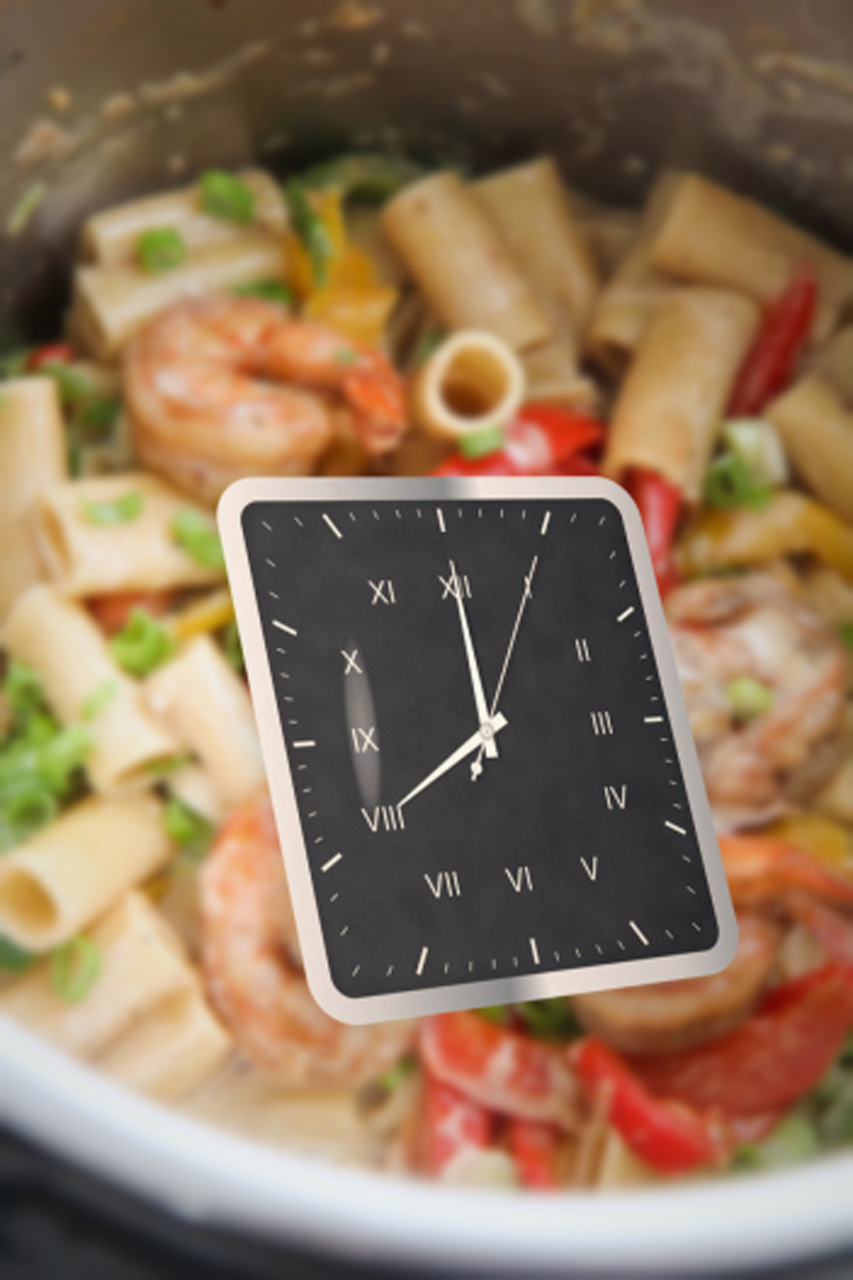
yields 8h00m05s
